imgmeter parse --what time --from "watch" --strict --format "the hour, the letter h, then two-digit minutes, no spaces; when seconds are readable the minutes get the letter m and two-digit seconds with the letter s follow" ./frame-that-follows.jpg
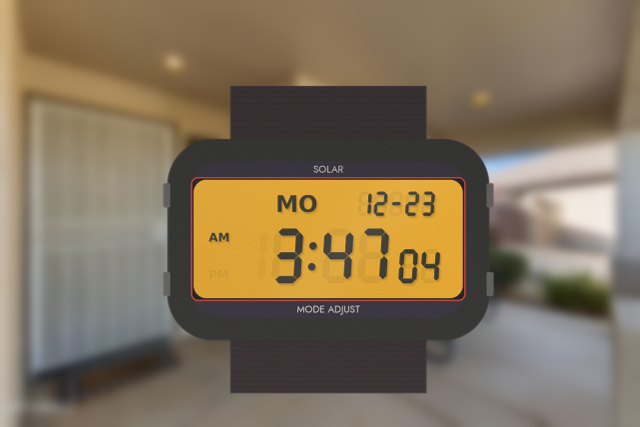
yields 3h47m04s
